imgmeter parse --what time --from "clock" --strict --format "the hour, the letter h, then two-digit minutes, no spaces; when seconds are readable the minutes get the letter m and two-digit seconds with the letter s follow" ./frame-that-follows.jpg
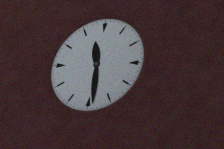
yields 11h29
